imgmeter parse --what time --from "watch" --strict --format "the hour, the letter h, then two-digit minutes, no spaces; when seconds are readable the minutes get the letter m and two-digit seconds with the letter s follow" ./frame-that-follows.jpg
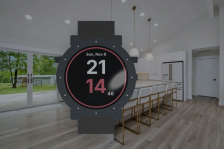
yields 21h14
